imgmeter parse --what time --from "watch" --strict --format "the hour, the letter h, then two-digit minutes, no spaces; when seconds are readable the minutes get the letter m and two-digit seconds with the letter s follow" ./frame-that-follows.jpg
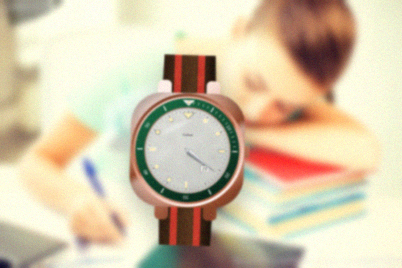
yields 4h21
